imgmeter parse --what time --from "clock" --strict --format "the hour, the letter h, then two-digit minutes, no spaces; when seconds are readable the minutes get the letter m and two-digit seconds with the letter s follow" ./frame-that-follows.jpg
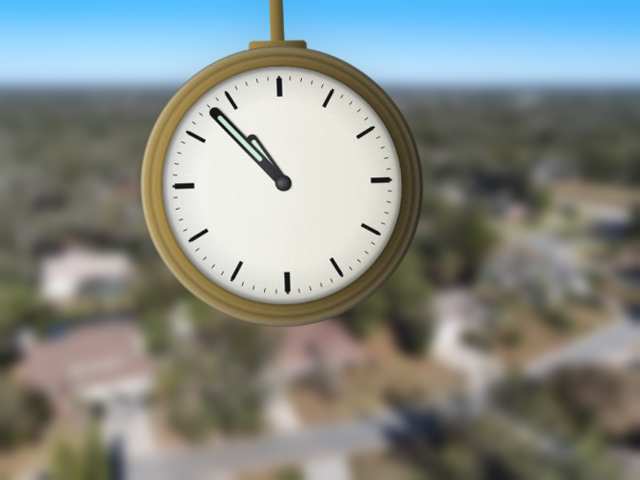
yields 10h53
